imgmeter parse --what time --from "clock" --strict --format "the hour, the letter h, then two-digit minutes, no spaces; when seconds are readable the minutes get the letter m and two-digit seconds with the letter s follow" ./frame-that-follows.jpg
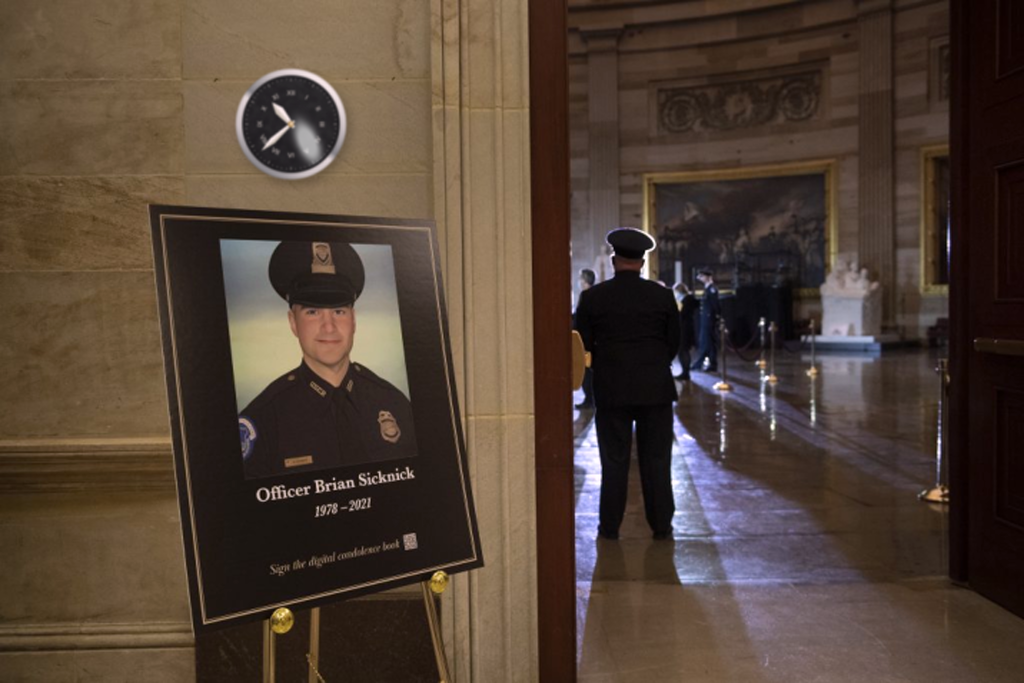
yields 10h38
